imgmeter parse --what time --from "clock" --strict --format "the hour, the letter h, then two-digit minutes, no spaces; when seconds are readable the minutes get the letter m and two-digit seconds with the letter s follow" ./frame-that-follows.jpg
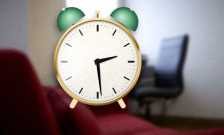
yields 2h29
